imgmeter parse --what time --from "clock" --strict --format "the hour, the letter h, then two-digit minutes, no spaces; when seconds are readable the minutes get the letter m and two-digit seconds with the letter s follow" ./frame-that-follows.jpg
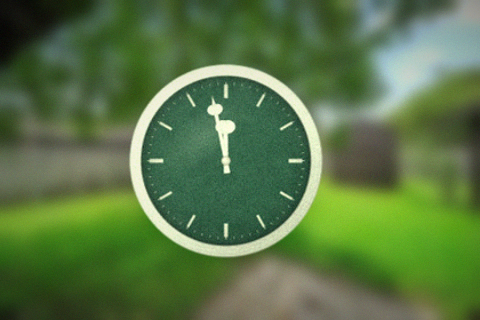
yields 11h58
